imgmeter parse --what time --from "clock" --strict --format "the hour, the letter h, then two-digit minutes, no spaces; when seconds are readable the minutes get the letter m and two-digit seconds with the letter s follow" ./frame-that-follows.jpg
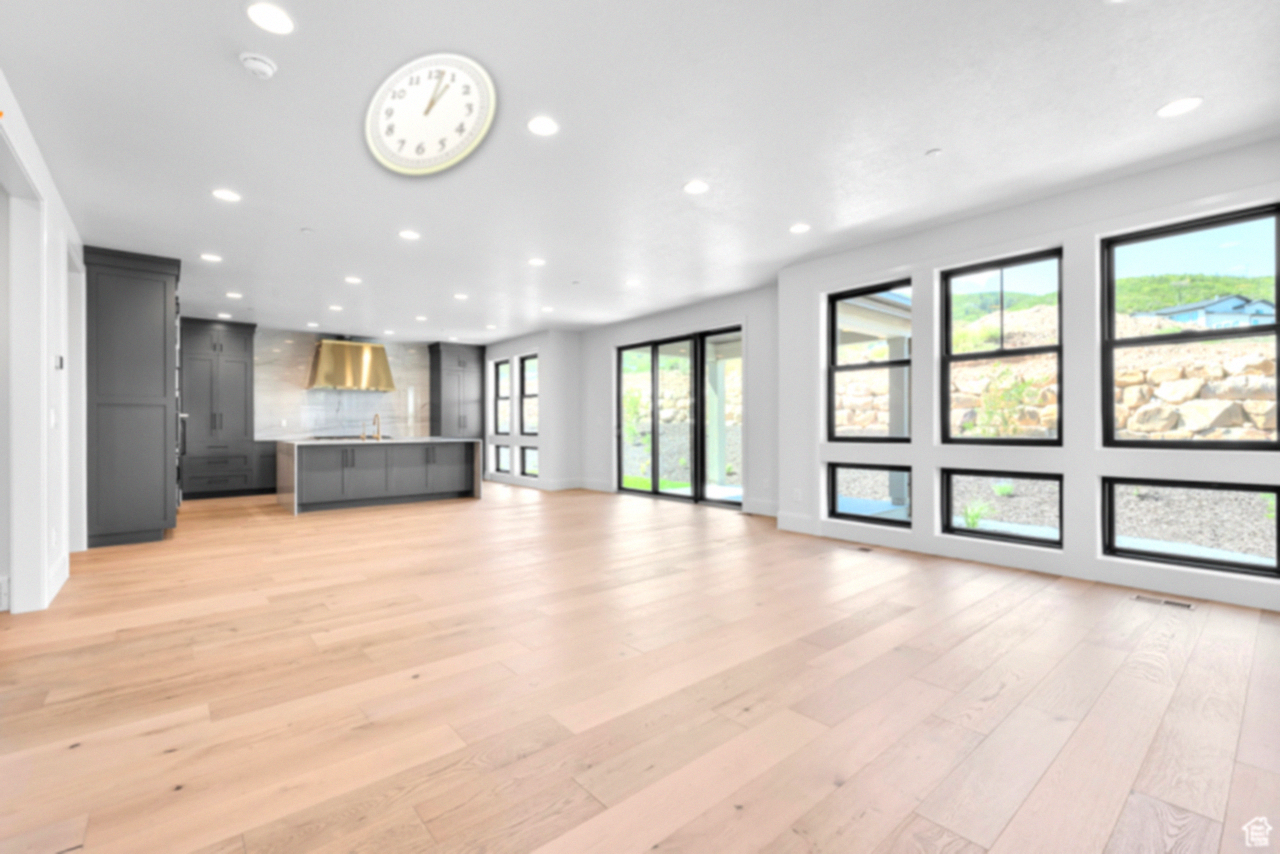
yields 1h02
